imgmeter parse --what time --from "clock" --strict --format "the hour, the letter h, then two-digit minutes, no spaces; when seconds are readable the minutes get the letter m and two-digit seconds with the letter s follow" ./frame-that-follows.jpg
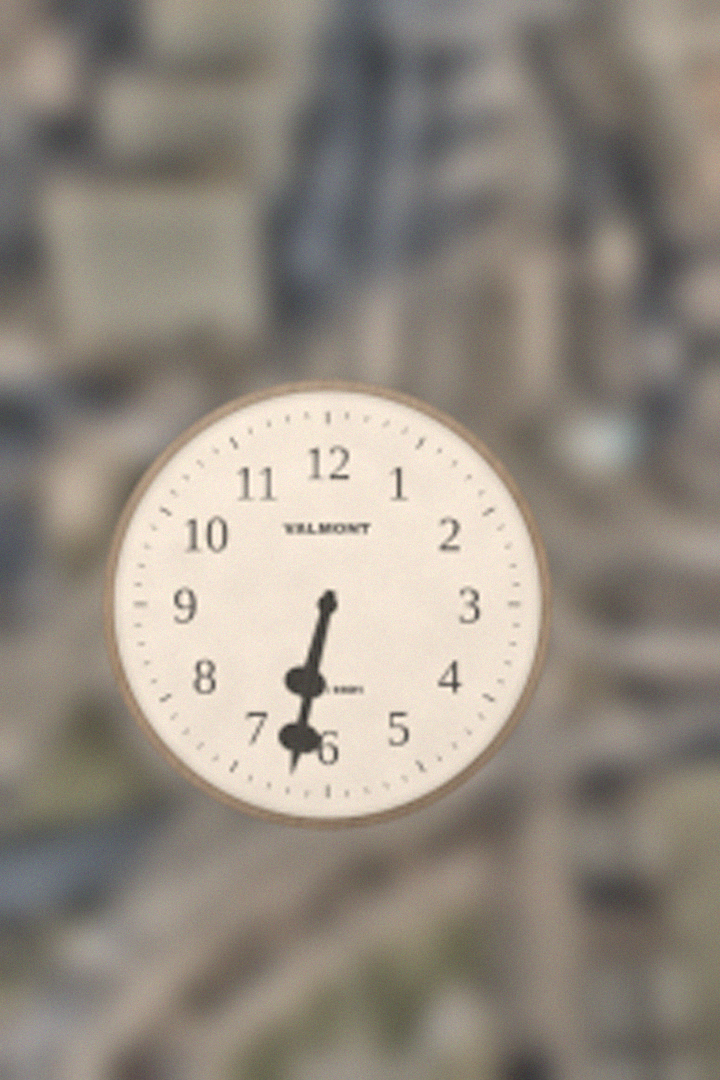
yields 6h32
